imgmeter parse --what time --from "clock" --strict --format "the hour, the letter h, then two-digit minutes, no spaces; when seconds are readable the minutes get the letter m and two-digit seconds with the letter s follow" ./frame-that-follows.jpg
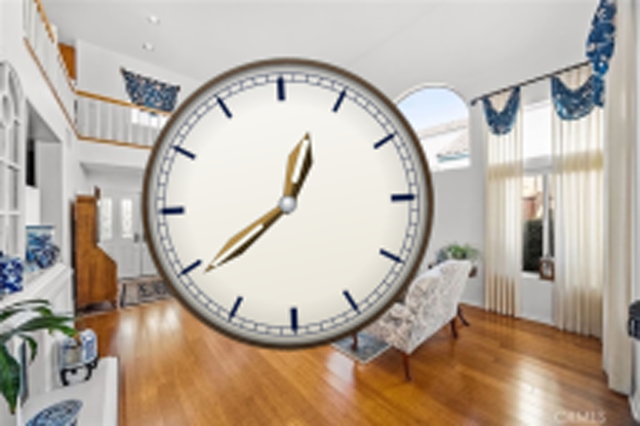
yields 12h39
